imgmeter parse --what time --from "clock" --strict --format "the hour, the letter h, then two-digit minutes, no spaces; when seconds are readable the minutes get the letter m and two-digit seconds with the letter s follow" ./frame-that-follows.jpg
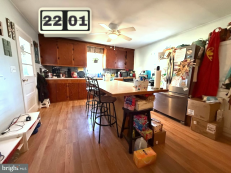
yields 22h01
